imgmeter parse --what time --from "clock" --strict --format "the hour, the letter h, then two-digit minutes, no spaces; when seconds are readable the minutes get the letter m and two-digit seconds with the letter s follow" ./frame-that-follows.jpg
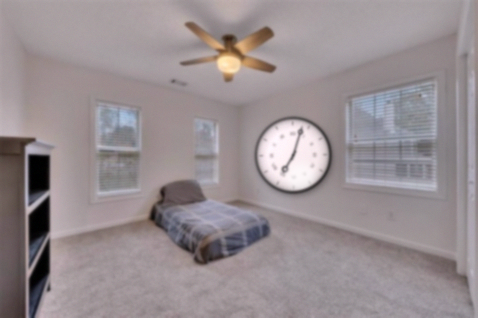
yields 7h03
